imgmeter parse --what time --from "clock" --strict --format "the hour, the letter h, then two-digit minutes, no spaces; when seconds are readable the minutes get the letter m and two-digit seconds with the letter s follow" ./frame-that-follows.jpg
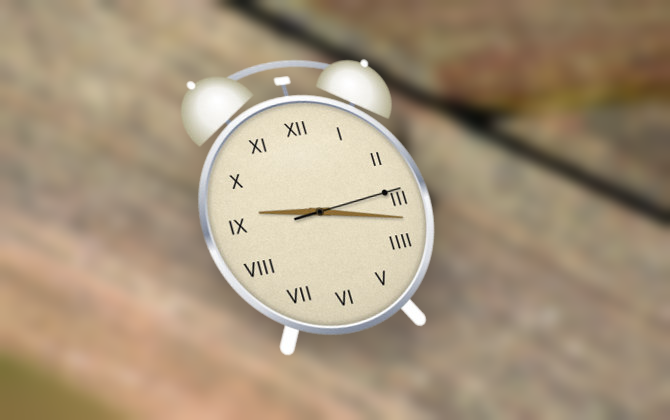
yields 9h17m14s
